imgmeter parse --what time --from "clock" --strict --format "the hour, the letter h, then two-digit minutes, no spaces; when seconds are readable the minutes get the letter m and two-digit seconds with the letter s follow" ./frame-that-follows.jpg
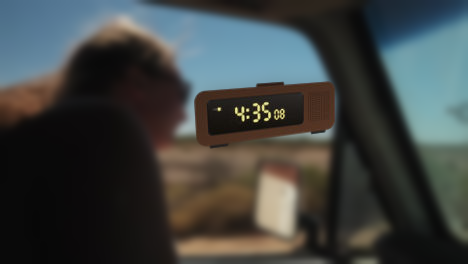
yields 4h35m08s
